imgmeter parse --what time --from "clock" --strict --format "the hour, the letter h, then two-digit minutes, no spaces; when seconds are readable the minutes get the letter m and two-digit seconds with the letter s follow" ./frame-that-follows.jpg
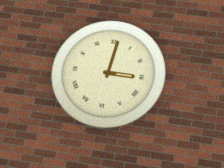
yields 3h01
